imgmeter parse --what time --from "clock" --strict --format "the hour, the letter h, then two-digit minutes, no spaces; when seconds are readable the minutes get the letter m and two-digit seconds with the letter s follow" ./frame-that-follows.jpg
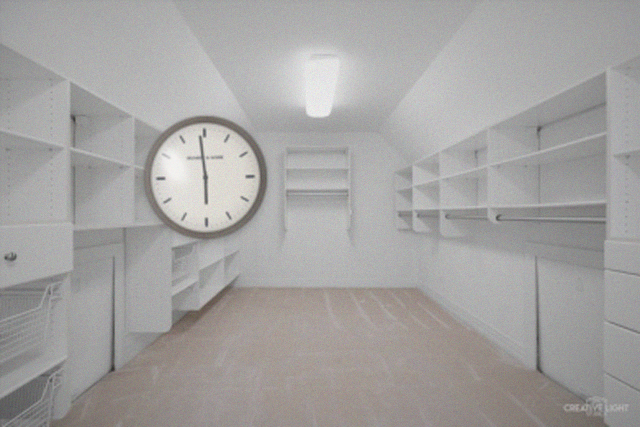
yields 5h59
